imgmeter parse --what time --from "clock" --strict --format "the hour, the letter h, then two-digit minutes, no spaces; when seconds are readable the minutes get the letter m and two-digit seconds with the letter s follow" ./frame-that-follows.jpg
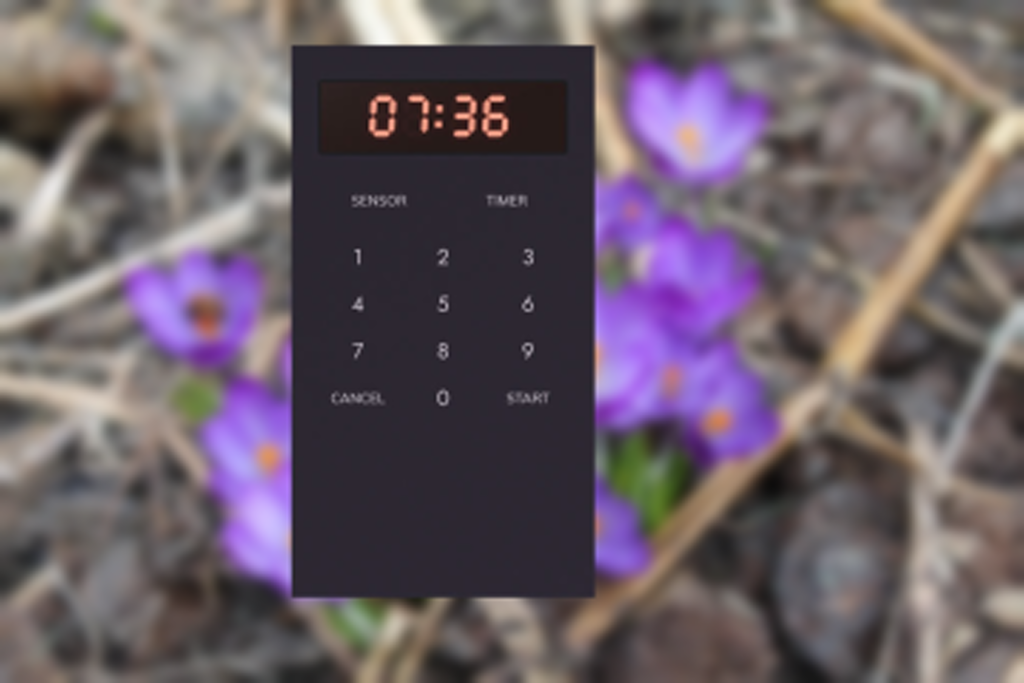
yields 7h36
